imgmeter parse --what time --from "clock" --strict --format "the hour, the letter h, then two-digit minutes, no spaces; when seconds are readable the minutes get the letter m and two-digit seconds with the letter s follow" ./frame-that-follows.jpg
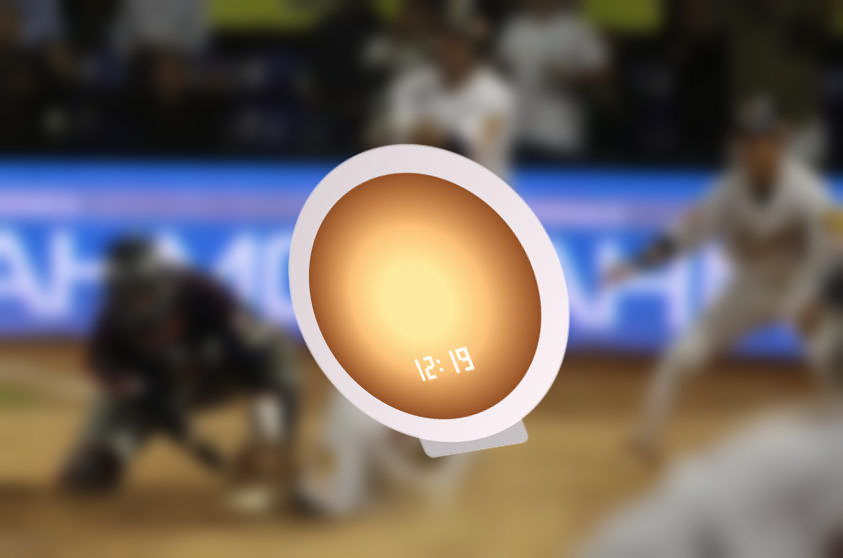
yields 12h19
